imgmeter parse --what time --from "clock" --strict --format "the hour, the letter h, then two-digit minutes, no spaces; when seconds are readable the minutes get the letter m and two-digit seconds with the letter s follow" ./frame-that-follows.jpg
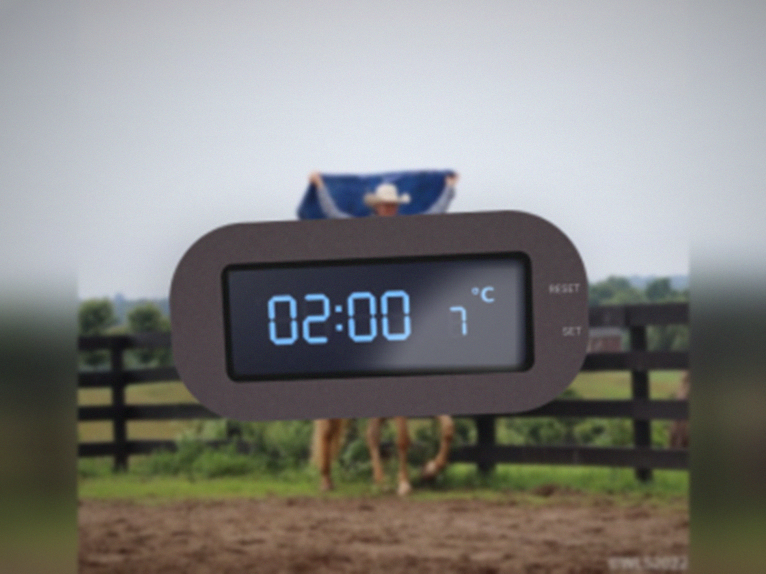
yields 2h00
